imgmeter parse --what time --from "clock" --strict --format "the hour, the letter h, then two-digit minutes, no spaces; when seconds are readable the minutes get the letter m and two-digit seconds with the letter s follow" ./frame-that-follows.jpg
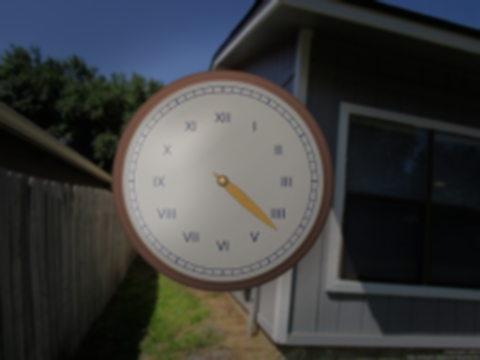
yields 4h22
